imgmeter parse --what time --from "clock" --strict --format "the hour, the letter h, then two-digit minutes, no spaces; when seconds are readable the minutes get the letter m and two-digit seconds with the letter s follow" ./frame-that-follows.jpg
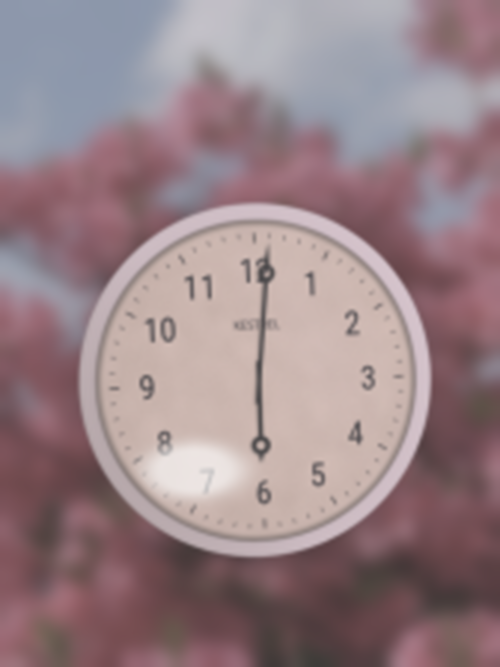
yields 6h01
